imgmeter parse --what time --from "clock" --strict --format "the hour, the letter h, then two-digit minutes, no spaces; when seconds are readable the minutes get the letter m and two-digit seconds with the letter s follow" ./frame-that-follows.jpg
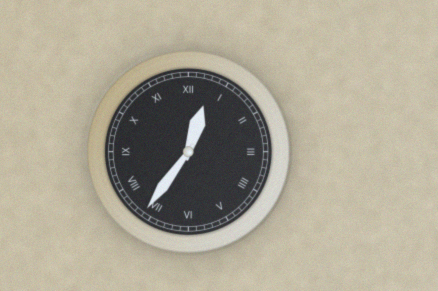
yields 12h36
